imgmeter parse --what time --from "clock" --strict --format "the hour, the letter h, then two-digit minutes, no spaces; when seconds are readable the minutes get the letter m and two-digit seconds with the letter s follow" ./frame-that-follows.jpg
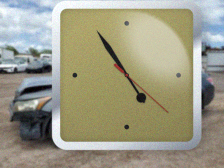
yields 4h54m22s
